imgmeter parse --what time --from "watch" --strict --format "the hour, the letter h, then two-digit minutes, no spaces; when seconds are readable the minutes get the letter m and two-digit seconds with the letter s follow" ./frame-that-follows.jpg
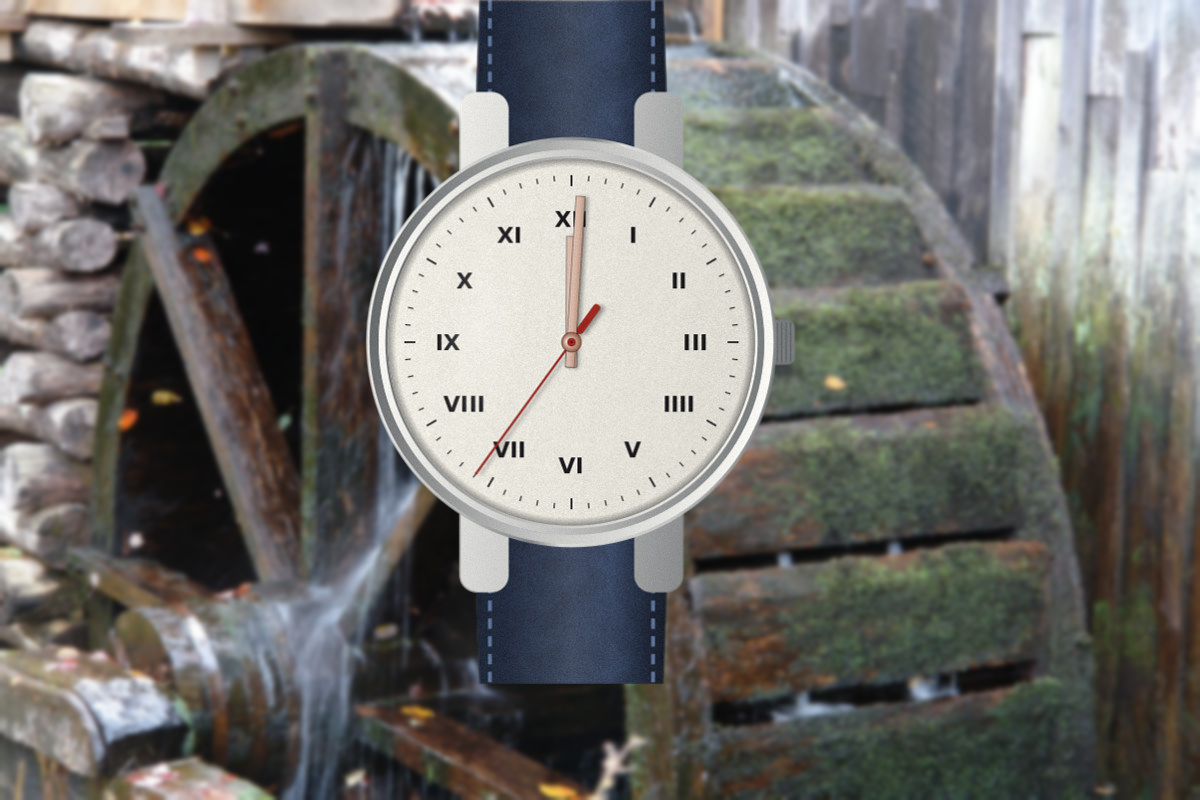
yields 12h00m36s
